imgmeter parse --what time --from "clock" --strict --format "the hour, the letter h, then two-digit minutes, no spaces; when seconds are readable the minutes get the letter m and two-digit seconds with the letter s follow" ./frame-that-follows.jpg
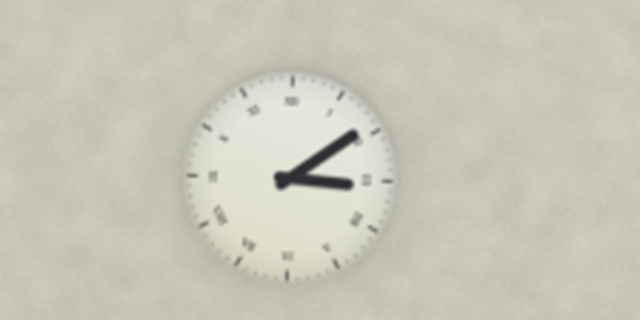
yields 3h09
